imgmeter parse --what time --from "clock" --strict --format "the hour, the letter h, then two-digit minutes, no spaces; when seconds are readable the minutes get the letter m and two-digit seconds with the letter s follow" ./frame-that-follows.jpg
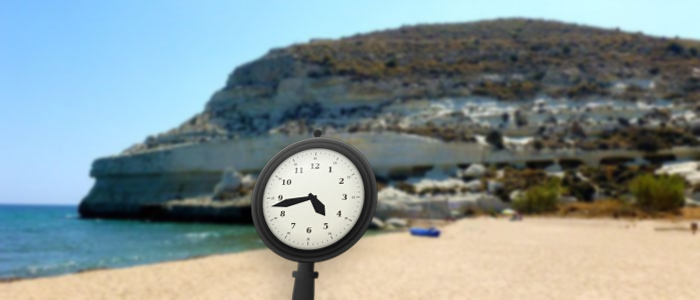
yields 4h43
